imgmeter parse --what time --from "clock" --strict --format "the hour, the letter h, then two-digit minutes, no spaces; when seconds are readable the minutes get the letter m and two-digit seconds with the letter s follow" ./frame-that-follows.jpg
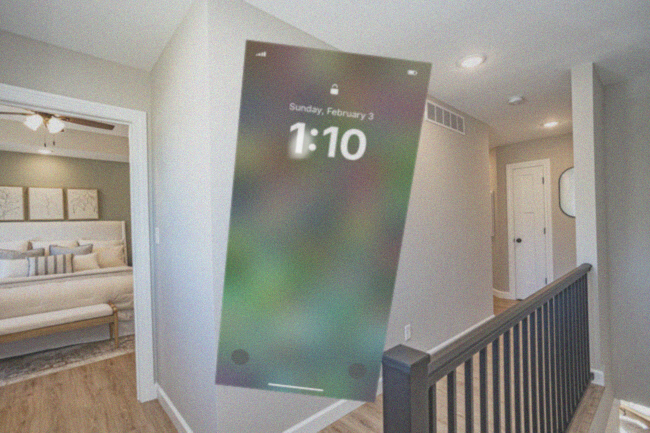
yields 1h10
